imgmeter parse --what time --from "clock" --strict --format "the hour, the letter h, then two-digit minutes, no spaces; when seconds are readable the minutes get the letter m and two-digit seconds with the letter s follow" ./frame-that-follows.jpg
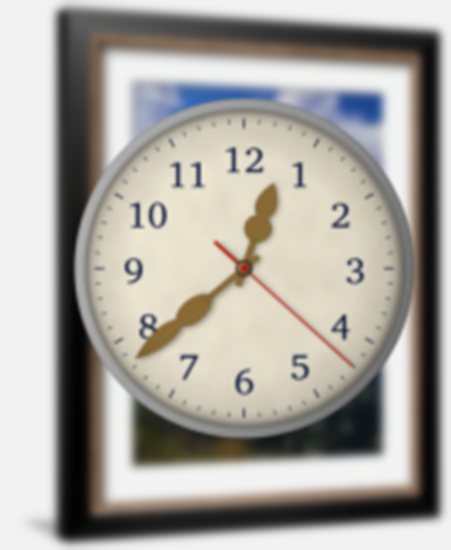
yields 12h38m22s
